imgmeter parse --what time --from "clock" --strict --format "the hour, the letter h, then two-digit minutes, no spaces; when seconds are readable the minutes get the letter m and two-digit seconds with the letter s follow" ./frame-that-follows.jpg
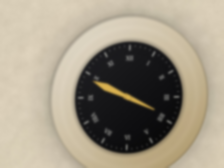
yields 3h49
